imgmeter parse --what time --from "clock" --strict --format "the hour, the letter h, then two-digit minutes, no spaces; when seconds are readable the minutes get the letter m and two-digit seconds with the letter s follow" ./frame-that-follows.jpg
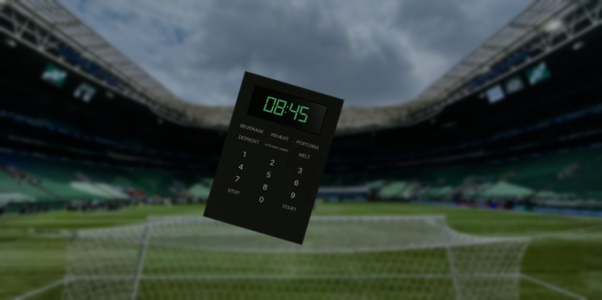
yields 8h45
